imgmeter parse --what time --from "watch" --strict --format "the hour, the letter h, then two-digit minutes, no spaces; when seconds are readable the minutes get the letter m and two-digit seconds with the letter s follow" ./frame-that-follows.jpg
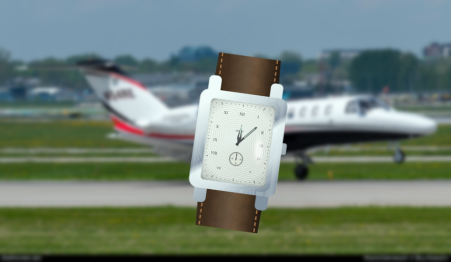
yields 12h07
